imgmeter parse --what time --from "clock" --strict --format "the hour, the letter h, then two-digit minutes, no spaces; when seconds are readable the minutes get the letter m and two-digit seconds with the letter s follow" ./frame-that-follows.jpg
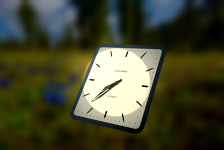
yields 7h37
